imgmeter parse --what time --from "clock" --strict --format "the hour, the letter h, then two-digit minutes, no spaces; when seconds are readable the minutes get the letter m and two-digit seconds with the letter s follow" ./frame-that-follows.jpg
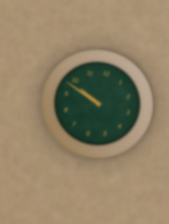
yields 9h48
